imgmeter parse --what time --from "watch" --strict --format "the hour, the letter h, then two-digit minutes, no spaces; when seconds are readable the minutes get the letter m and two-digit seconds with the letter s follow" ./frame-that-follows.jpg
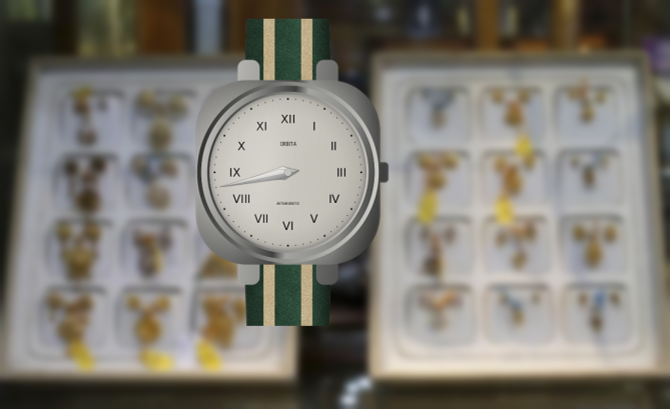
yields 8h43
